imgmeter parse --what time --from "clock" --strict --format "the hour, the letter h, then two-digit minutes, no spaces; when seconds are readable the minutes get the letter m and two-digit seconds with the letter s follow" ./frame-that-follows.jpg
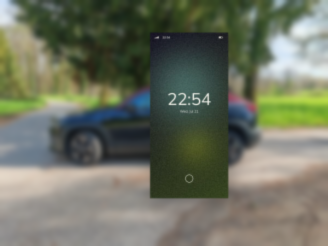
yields 22h54
